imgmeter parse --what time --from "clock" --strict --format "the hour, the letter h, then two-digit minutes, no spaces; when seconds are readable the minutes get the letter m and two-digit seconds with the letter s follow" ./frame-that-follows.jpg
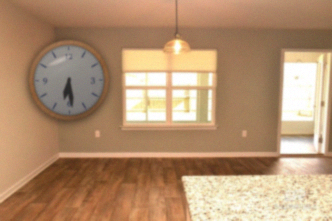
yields 6h29
